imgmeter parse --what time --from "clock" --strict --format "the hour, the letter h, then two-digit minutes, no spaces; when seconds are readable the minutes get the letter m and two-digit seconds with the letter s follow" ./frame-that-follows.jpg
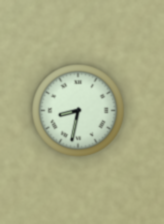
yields 8h32
